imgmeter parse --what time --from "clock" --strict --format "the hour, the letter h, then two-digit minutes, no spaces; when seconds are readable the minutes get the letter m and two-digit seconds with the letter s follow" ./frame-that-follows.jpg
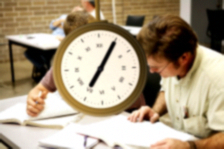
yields 7h05
